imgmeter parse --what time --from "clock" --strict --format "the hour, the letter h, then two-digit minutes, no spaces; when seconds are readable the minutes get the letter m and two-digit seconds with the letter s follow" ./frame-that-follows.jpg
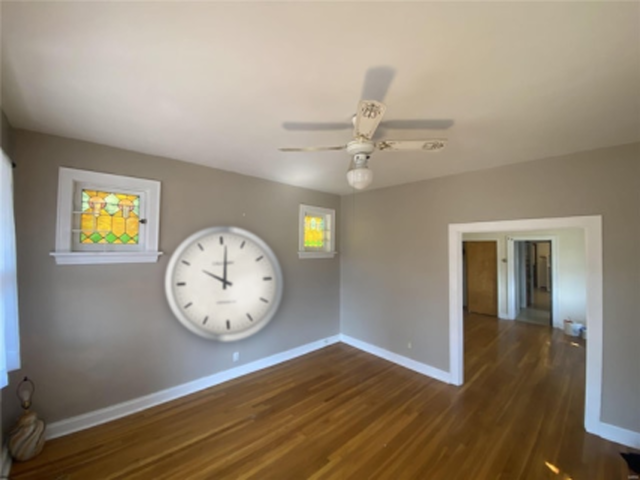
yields 10h01
